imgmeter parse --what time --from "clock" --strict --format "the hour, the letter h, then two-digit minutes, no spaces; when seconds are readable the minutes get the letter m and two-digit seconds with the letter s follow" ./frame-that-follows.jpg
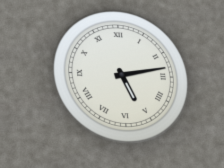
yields 5h13
